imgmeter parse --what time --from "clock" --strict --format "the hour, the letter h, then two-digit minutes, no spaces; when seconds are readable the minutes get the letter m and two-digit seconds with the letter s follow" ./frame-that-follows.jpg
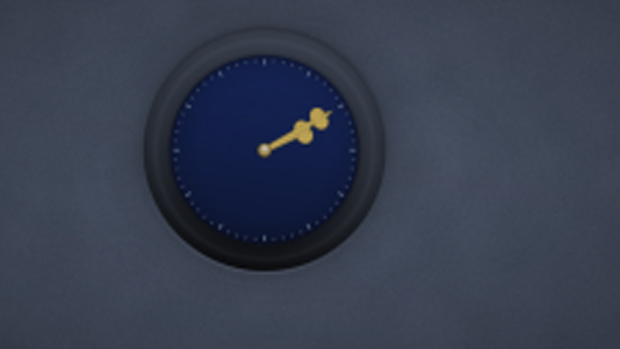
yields 2h10
